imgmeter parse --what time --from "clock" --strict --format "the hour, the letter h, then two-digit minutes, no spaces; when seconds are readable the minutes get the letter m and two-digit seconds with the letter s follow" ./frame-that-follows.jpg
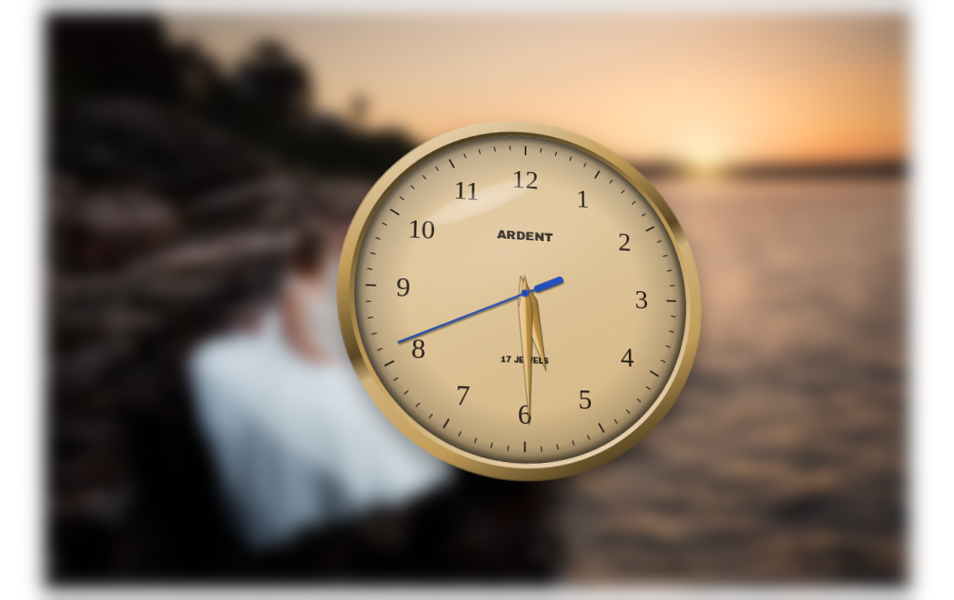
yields 5h29m41s
